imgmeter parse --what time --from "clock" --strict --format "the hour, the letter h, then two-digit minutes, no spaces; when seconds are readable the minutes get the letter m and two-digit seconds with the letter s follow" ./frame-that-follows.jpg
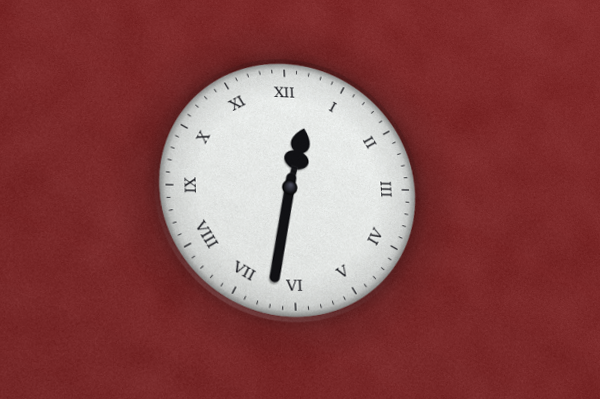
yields 12h32
